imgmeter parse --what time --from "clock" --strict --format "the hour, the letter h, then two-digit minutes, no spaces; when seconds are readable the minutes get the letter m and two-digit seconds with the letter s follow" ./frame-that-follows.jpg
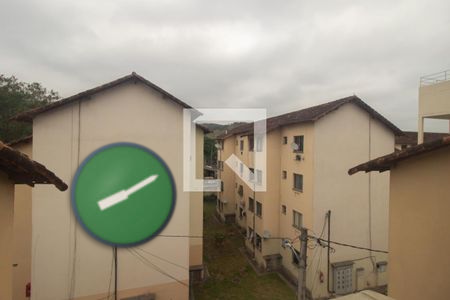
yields 8h10
